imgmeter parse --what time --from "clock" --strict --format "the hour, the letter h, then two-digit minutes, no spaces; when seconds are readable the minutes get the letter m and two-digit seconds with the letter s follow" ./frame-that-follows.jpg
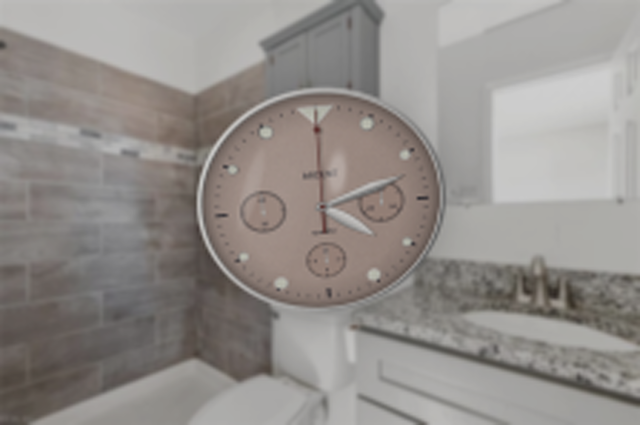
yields 4h12
